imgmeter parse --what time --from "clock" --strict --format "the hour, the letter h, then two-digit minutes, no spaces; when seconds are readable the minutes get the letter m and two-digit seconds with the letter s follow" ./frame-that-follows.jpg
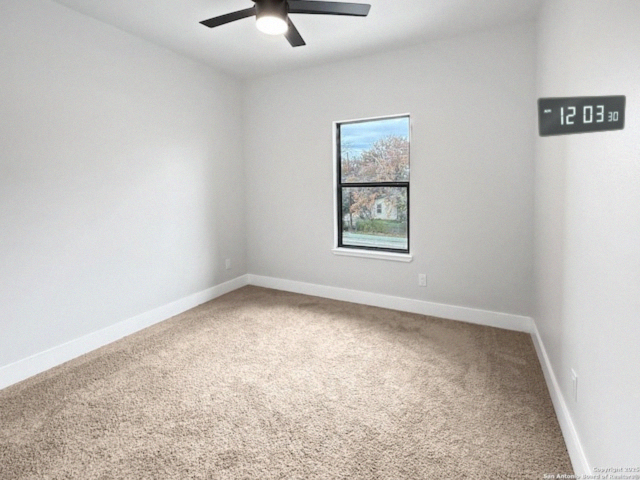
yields 12h03m30s
